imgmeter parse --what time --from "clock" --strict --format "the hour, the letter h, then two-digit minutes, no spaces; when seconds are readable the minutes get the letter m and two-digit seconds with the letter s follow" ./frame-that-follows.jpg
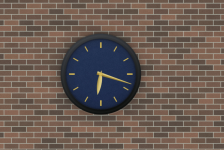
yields 6h18
